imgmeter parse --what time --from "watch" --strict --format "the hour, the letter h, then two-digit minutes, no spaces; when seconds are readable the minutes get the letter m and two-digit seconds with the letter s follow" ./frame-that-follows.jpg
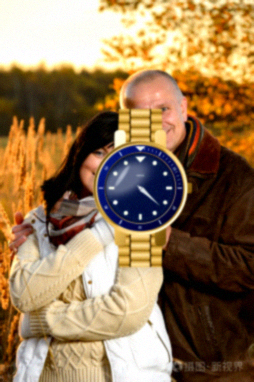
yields 4h22
